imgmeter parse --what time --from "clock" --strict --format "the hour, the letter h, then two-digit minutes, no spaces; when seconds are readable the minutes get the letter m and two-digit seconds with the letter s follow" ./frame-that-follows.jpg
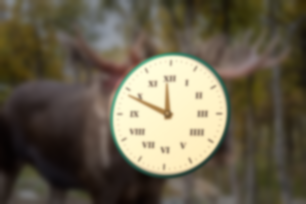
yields 11h49
